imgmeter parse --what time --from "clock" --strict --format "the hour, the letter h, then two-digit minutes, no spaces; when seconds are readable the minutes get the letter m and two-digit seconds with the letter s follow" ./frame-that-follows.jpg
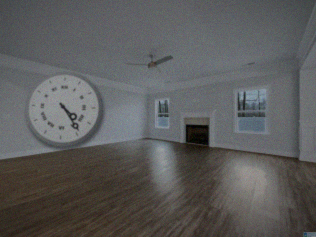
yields 4h24
